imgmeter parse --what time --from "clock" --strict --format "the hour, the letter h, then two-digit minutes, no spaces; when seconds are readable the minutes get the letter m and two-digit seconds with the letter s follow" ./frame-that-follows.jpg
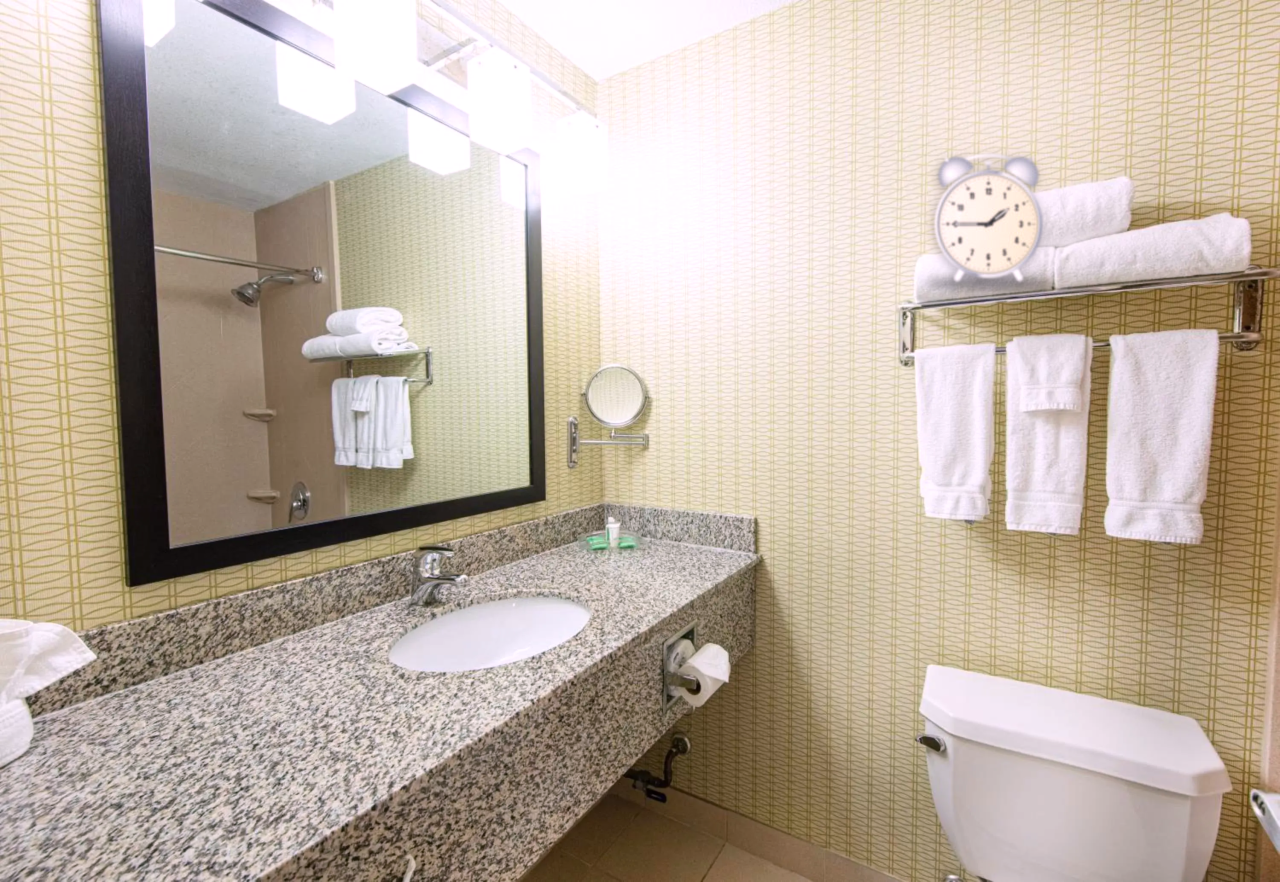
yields 1h45
